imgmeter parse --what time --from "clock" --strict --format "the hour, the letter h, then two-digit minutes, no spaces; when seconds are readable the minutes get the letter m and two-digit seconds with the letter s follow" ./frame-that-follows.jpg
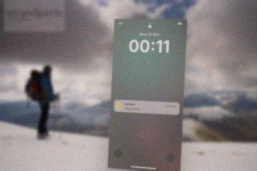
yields 0h11
